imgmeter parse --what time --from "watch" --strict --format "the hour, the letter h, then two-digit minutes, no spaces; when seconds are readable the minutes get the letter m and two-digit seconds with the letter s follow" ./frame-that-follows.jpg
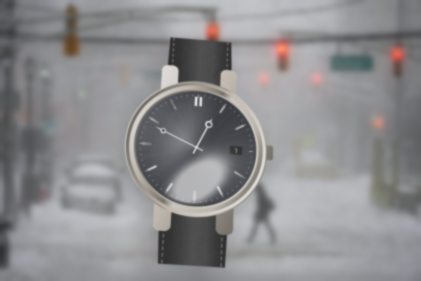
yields 12h49
